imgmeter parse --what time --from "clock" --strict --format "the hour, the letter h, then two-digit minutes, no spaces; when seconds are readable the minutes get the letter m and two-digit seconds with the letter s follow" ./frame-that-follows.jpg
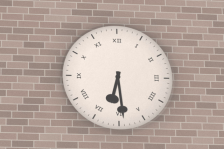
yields 6h29
